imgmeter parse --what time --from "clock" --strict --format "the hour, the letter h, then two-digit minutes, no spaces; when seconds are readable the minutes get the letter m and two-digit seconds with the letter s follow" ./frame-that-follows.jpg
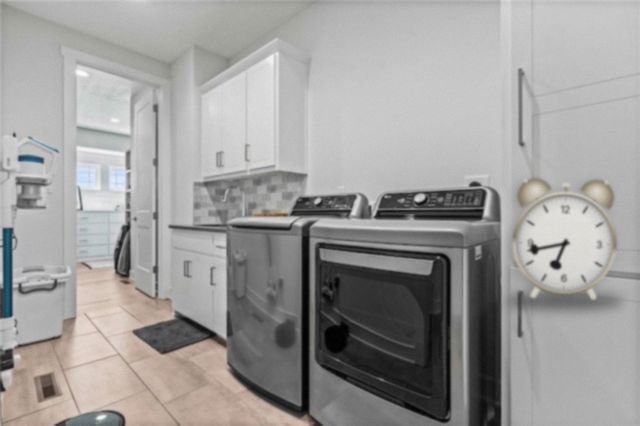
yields 6h43
